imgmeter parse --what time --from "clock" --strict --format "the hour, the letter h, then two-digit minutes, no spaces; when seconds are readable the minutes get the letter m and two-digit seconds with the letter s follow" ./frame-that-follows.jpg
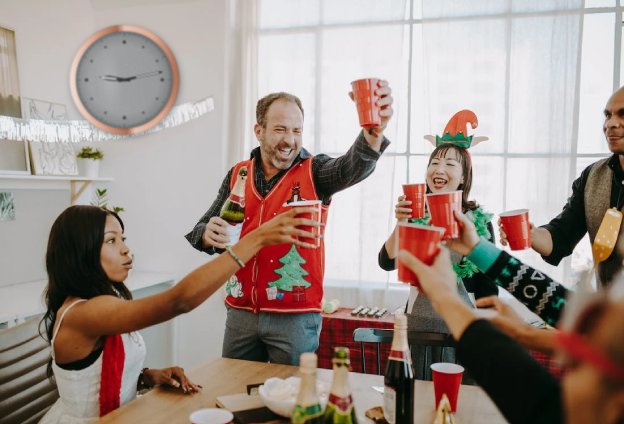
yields 9h13
